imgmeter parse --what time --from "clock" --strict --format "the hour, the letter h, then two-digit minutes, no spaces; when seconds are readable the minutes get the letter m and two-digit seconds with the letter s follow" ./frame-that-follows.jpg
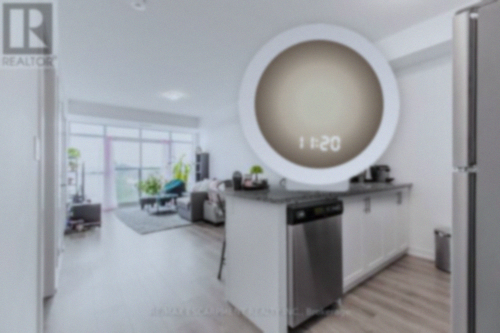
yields 11h20
